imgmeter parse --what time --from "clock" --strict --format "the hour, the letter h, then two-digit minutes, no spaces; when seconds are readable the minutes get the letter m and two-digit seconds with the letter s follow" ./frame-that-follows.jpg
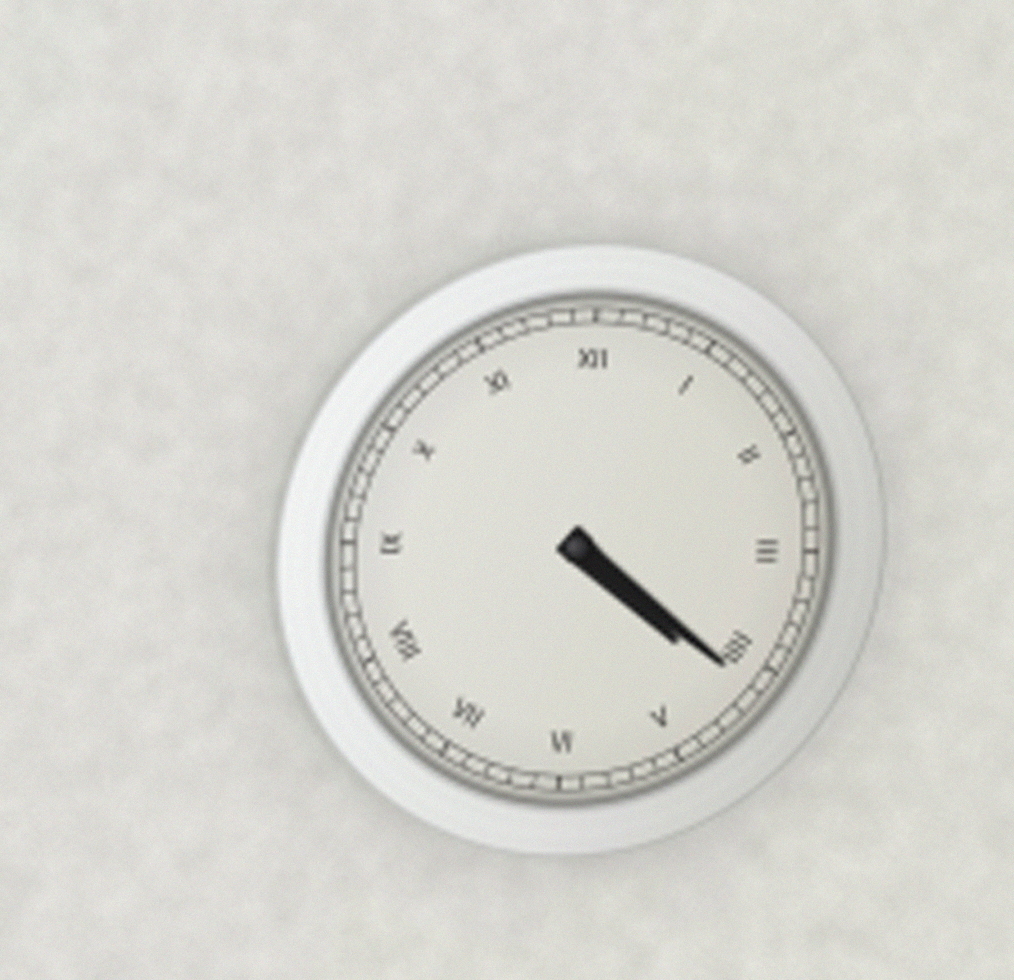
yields 4h21
